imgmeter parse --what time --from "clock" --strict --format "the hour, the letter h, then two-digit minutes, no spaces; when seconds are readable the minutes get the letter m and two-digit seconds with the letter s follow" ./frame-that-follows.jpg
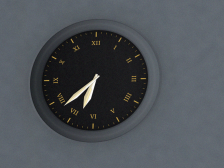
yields 6h38
